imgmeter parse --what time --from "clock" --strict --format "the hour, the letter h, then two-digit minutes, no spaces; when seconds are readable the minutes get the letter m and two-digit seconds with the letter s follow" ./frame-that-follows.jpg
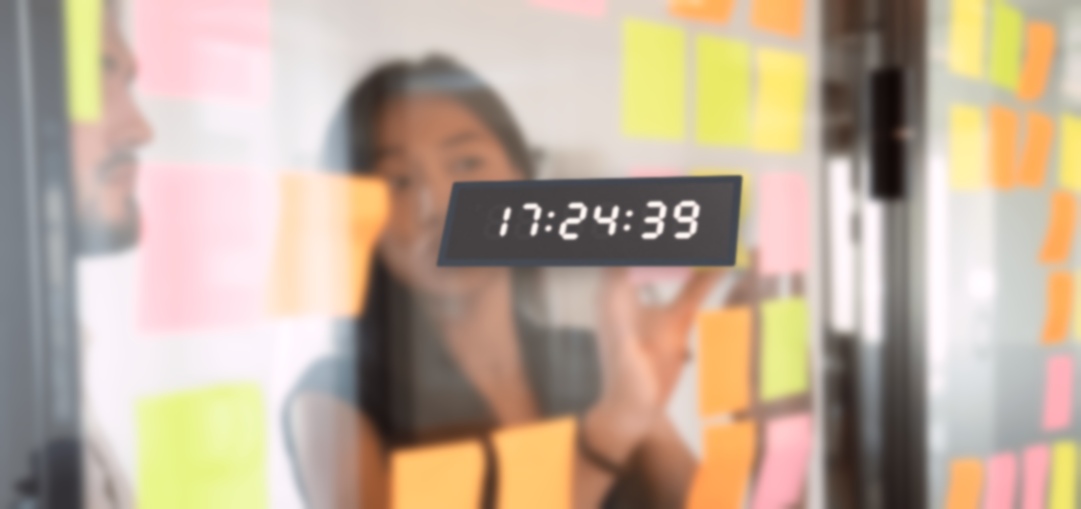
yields 17h24m39s
